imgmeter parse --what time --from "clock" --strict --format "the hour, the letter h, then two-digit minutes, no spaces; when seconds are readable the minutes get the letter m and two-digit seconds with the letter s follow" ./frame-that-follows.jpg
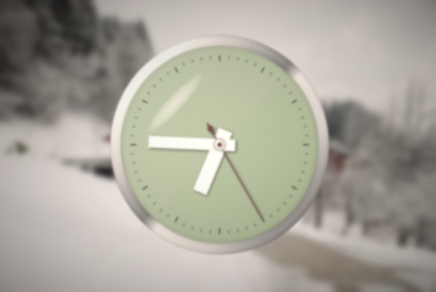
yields 6h45m25s
